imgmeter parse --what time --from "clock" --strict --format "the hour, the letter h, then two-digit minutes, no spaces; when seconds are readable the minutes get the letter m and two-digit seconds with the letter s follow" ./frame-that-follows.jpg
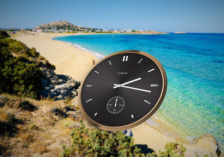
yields 2h17
